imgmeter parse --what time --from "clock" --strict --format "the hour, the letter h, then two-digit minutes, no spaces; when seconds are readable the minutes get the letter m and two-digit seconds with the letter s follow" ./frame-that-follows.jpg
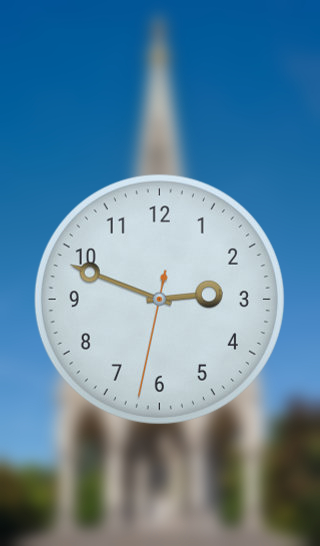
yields 2h48m32s
